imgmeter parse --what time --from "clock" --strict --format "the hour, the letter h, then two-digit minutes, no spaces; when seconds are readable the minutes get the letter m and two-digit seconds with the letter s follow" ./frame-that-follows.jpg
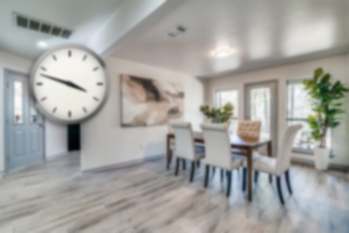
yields 3h48
